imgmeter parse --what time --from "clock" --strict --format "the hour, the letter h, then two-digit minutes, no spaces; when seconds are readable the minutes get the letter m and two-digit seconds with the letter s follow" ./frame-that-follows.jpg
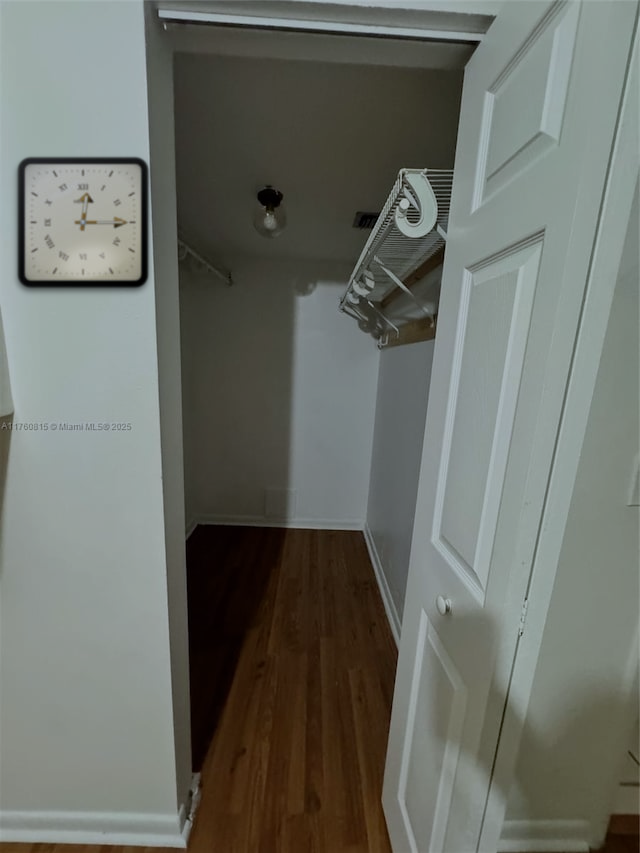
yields 12h15
